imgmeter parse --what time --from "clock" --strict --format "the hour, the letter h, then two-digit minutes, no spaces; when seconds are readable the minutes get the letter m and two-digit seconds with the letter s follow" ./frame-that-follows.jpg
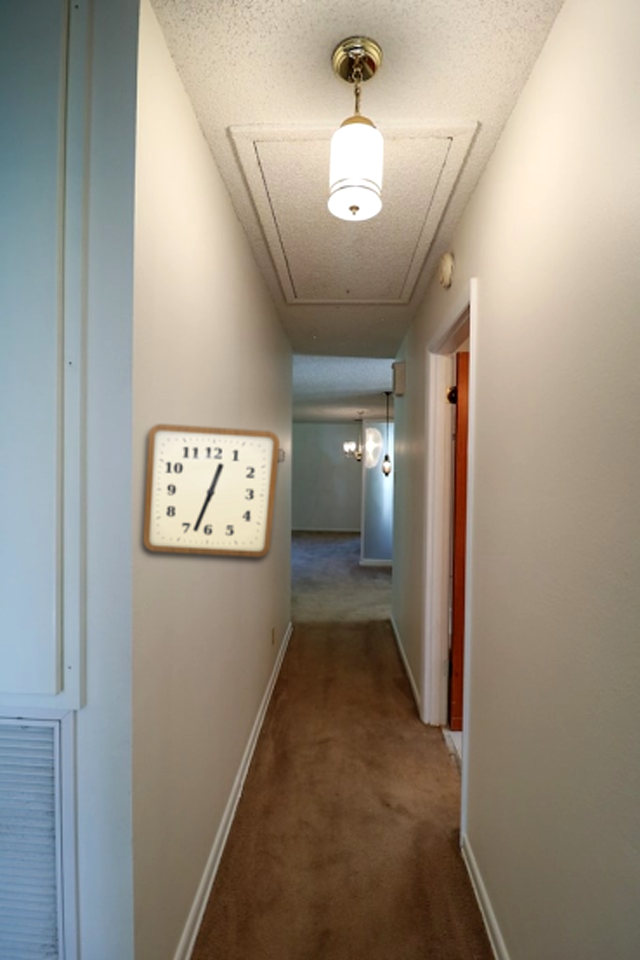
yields 12h33
